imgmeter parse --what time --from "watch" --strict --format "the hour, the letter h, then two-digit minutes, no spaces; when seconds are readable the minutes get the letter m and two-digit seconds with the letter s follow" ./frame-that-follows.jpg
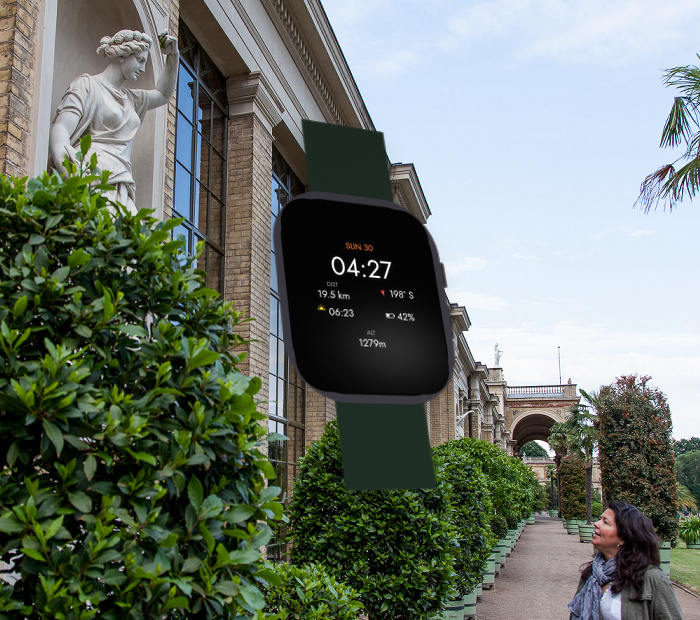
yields 4h27
